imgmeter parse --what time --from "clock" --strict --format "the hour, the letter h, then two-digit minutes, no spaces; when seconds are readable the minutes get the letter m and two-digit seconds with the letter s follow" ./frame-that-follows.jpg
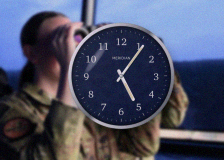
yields 5h06
